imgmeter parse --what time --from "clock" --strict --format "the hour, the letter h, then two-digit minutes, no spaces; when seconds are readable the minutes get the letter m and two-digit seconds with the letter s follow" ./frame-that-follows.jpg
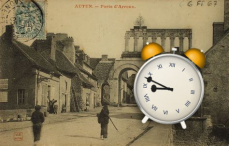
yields 8h48
